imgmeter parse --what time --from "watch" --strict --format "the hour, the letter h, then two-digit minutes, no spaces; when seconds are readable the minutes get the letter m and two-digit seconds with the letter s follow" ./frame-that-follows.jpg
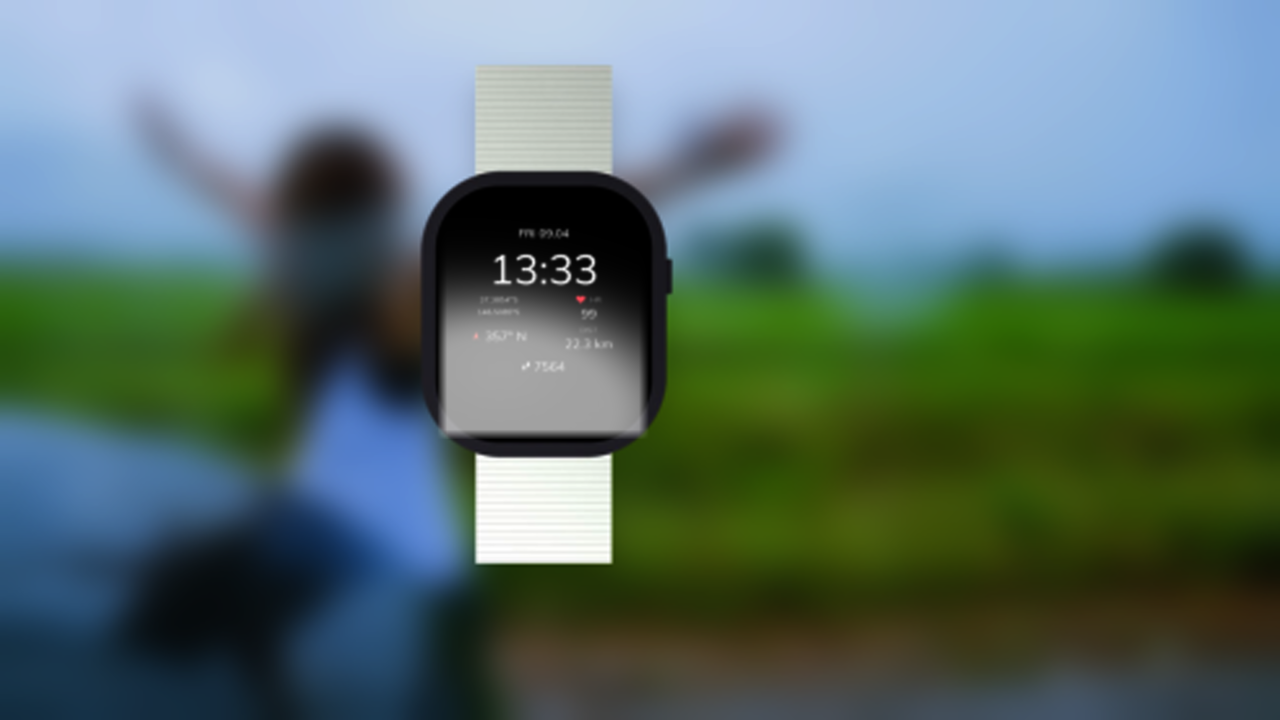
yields 13h33
